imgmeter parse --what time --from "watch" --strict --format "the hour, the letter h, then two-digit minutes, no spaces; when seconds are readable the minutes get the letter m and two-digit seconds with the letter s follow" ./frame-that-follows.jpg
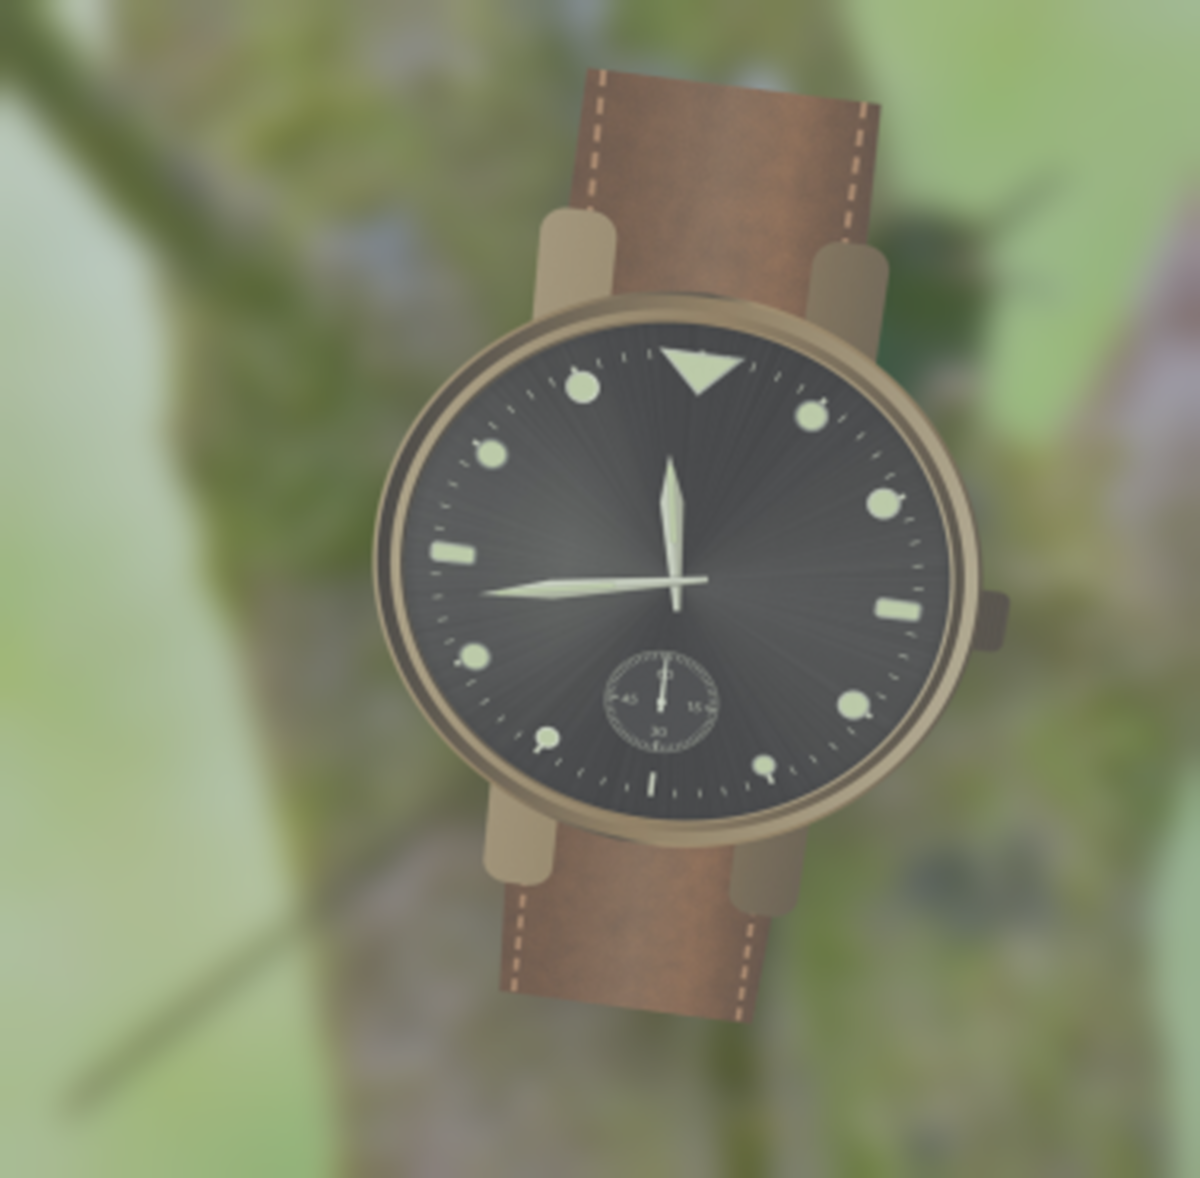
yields 11h43
